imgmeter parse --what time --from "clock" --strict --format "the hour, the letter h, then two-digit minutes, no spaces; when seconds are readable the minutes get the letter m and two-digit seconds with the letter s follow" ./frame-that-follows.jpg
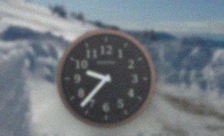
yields 9h37
